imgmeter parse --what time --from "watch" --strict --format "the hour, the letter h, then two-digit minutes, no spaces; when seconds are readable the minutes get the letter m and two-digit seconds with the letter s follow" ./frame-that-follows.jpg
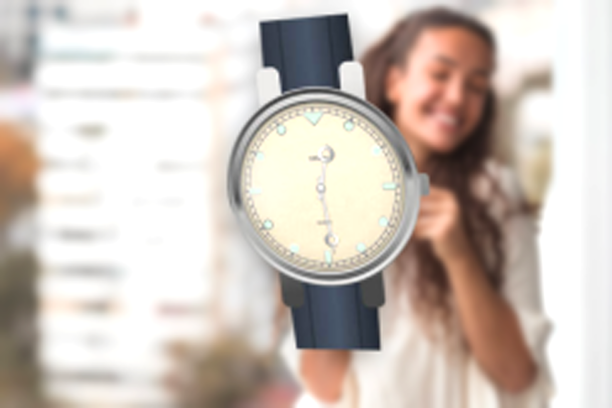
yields 12h29
